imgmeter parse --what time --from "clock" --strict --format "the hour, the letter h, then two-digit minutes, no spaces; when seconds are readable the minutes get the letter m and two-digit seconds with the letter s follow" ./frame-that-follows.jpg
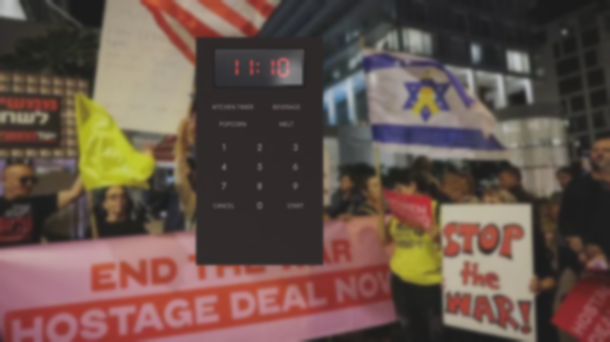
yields 11h10
